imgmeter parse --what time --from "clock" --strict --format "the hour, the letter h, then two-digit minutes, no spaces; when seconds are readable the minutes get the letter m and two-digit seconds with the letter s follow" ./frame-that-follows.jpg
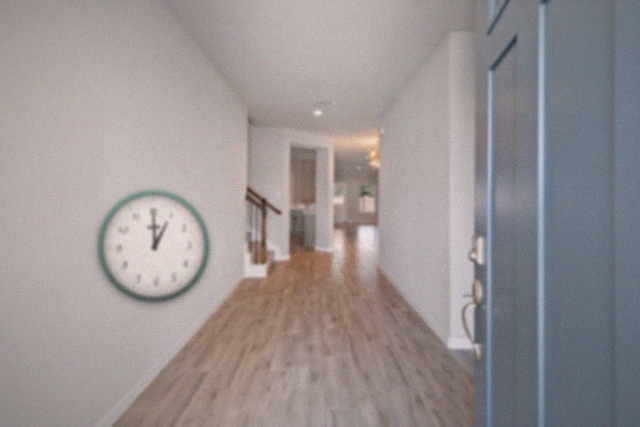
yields 1h00
